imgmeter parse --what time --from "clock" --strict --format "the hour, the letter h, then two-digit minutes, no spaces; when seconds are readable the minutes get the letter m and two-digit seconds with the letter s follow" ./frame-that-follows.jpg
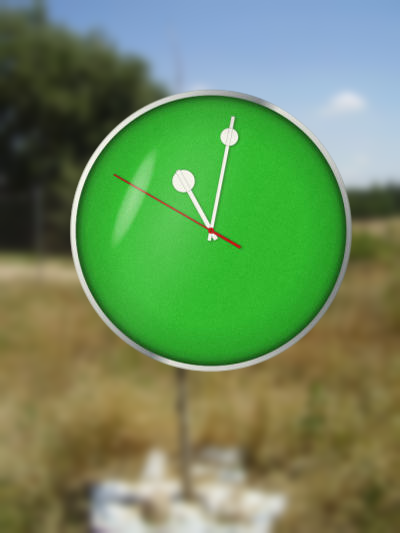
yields 11h01m50s
